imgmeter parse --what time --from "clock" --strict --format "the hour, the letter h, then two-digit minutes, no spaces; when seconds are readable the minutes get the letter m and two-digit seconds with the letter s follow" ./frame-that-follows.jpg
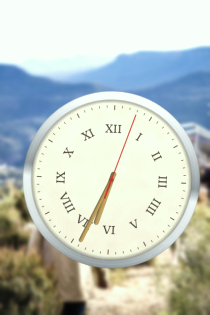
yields 6h34m03s
